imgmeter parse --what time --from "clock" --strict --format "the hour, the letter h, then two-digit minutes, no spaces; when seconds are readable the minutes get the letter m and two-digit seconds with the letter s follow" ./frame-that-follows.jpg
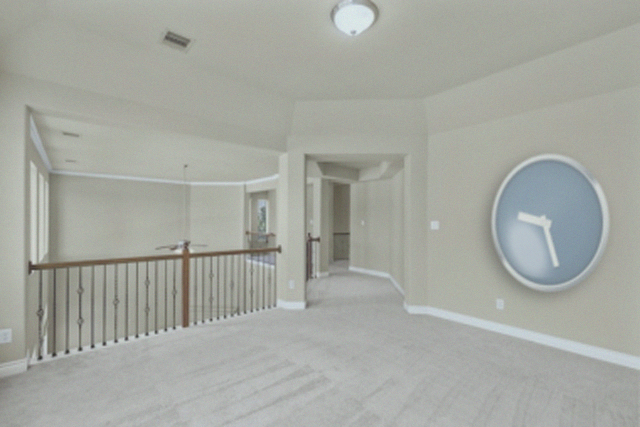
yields 9h27
